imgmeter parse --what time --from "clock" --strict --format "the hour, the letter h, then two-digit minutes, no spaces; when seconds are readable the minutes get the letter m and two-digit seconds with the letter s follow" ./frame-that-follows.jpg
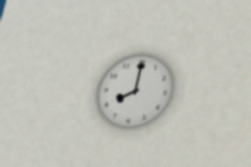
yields 8h00
